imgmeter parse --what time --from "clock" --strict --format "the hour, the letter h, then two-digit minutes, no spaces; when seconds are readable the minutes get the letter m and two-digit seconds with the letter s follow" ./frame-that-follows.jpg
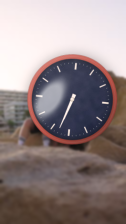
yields 6h33
